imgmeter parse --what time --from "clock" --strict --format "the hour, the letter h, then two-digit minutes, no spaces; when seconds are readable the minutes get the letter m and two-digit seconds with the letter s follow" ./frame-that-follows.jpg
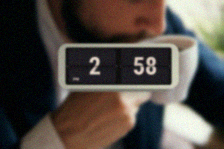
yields 2h58
